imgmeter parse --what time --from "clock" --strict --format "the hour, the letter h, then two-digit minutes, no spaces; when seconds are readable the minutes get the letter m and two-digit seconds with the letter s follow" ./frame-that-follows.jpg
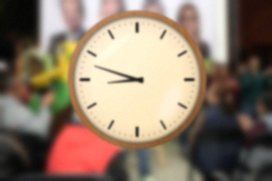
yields 8h48
